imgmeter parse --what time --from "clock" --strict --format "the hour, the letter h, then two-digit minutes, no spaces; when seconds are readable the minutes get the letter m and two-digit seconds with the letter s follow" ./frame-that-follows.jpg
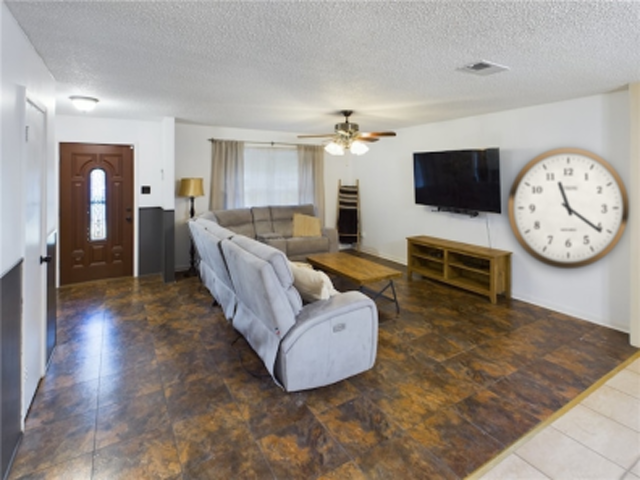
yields 11h21
